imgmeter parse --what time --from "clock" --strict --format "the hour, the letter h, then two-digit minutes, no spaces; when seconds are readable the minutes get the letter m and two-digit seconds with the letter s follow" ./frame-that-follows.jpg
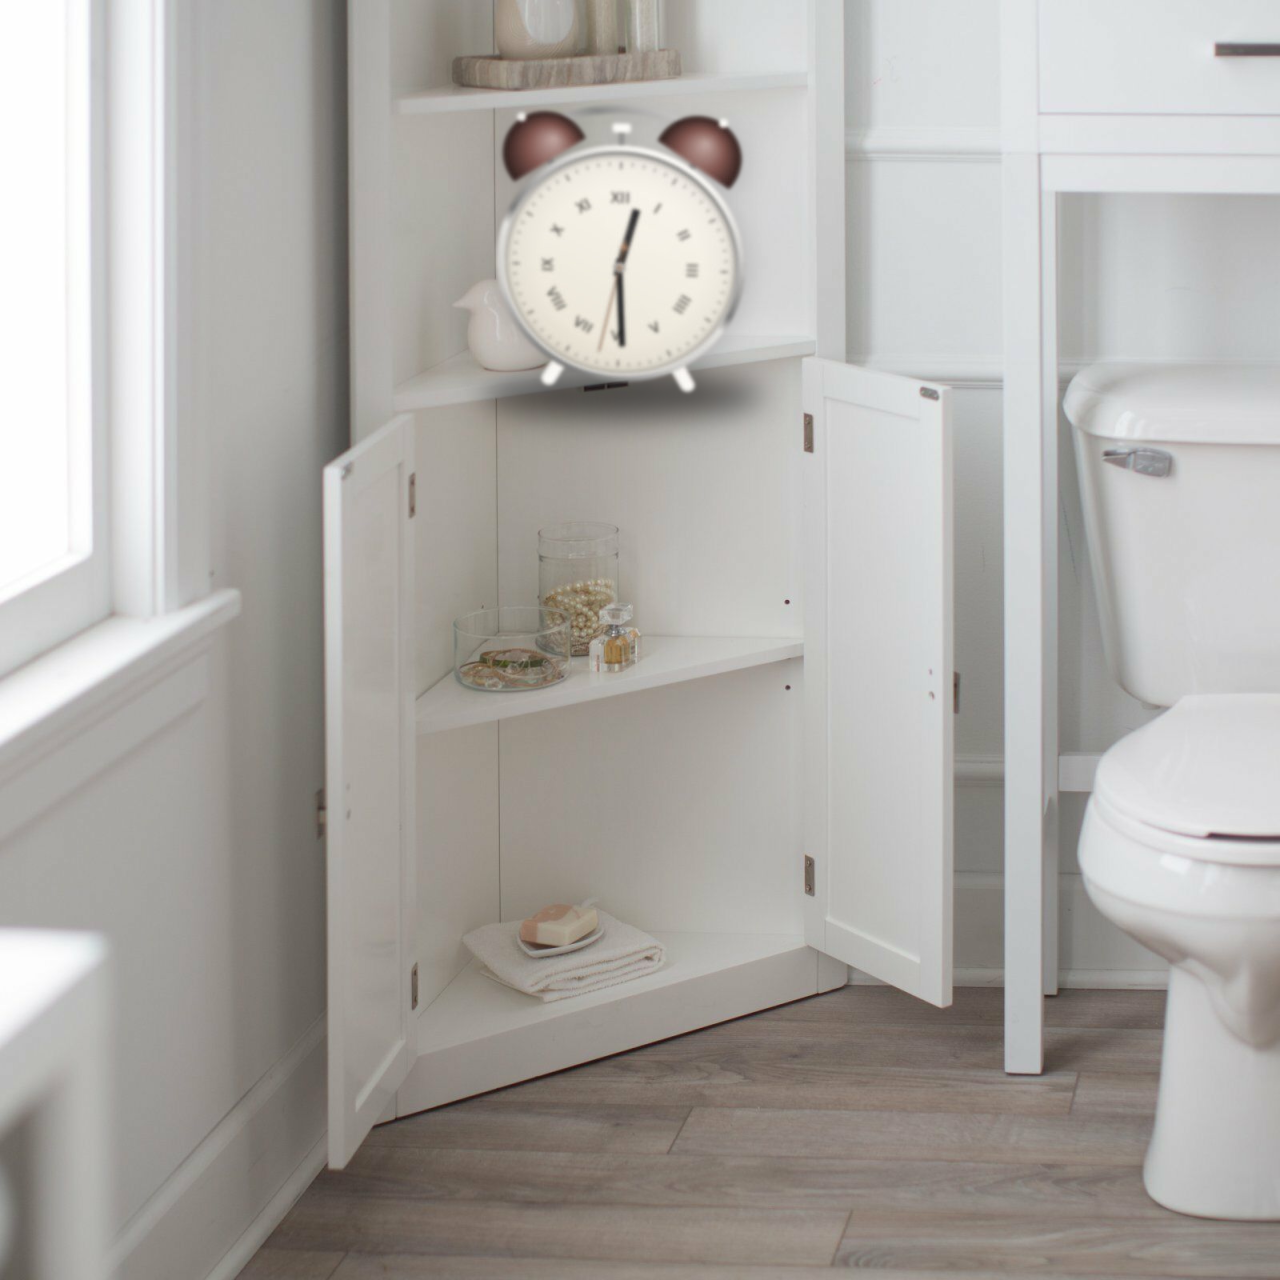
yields 12h29m32s
